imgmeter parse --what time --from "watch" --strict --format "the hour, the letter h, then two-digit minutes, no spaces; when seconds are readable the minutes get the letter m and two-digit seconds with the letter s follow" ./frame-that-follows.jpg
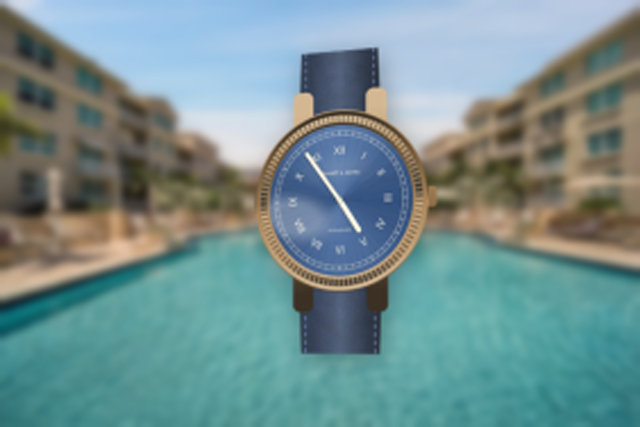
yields 4h54
